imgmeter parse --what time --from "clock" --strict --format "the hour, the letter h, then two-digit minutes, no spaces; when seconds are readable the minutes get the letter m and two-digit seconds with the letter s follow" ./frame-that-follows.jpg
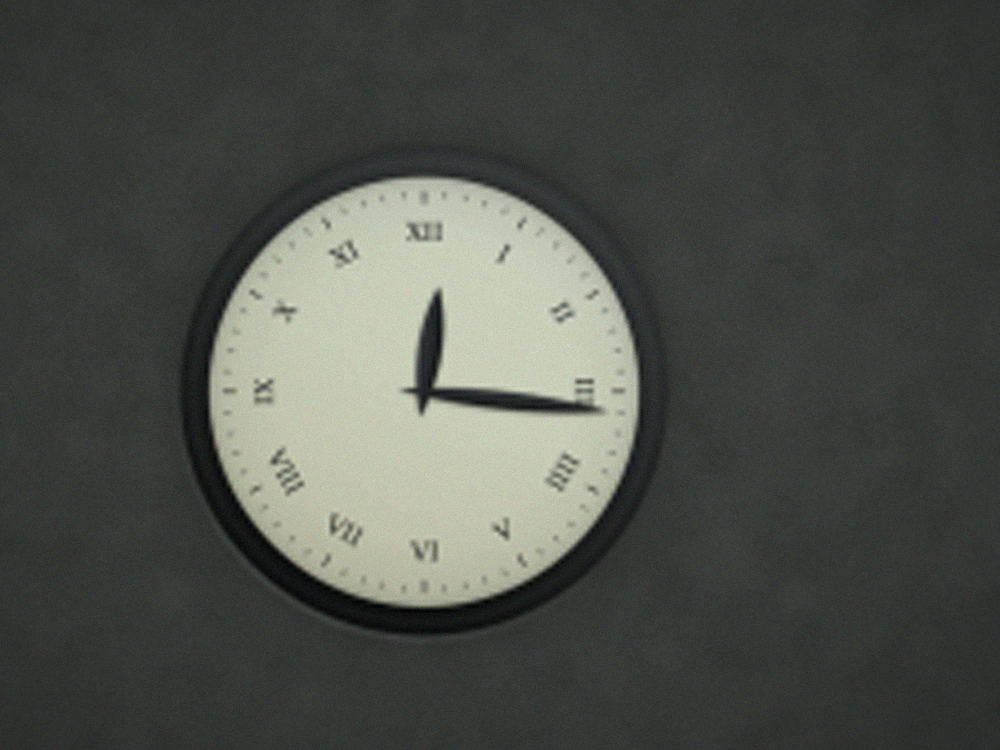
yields 12h16
